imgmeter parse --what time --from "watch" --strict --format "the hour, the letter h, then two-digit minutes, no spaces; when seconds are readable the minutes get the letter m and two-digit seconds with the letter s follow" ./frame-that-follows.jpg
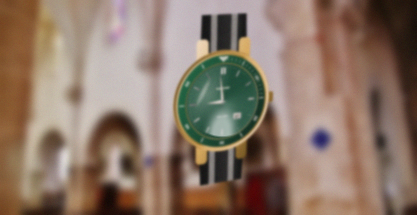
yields 8h59
